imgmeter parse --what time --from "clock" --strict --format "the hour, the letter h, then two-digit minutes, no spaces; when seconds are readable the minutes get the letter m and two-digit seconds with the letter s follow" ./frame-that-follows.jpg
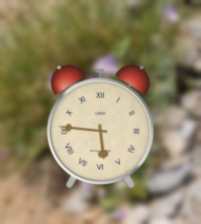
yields 5h46
